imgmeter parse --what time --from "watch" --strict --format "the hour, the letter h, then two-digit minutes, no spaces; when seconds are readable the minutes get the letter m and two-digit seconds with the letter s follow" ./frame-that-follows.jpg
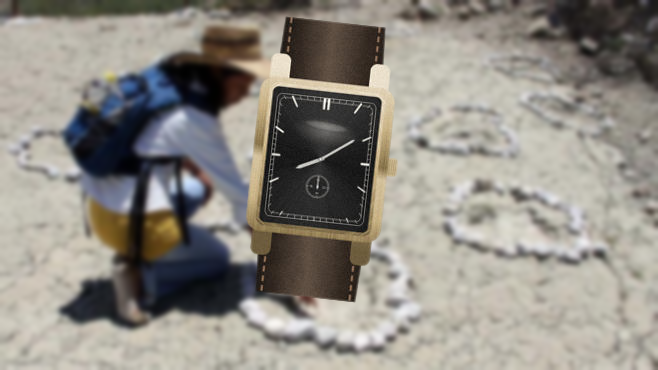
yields 8h09
